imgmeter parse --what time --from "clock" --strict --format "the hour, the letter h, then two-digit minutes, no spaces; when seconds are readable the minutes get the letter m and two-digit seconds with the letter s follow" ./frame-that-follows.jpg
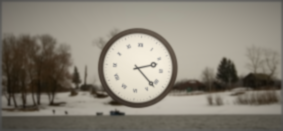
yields 2h22
